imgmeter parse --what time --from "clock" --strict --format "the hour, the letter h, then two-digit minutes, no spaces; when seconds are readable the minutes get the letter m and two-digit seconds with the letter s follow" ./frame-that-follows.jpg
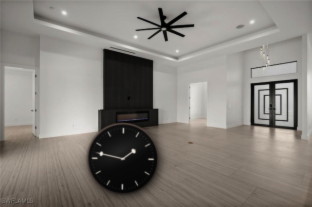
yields 1h47
